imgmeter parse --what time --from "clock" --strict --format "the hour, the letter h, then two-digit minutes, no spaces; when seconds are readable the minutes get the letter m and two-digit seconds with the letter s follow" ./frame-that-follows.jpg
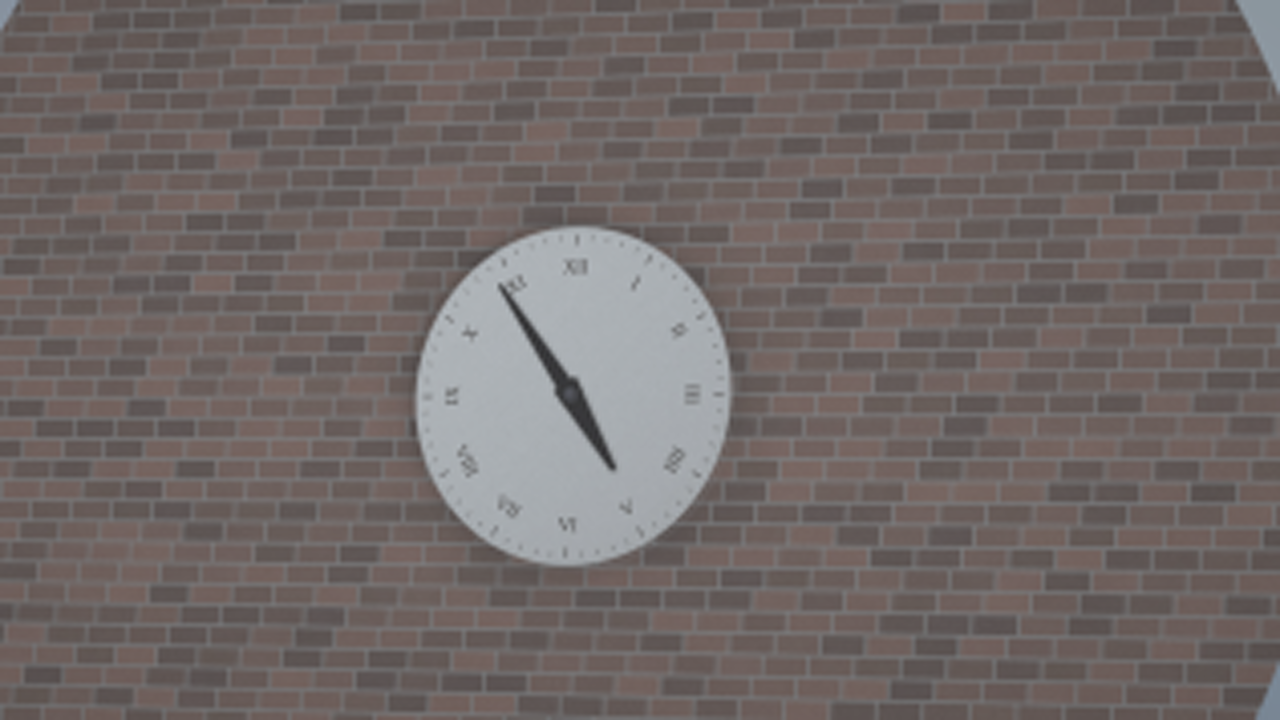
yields 4h54
